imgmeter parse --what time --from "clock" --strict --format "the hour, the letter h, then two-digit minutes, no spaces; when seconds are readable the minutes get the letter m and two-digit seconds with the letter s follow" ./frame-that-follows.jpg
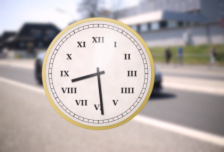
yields 8h29
